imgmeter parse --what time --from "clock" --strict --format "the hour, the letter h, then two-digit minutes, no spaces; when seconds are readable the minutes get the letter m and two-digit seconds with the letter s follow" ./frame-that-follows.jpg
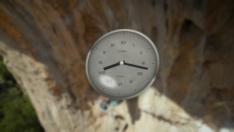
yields 8h17
